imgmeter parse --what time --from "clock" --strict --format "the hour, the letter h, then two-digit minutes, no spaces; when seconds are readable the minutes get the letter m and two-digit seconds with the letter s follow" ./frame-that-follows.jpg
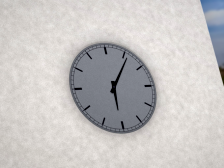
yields 6h06
